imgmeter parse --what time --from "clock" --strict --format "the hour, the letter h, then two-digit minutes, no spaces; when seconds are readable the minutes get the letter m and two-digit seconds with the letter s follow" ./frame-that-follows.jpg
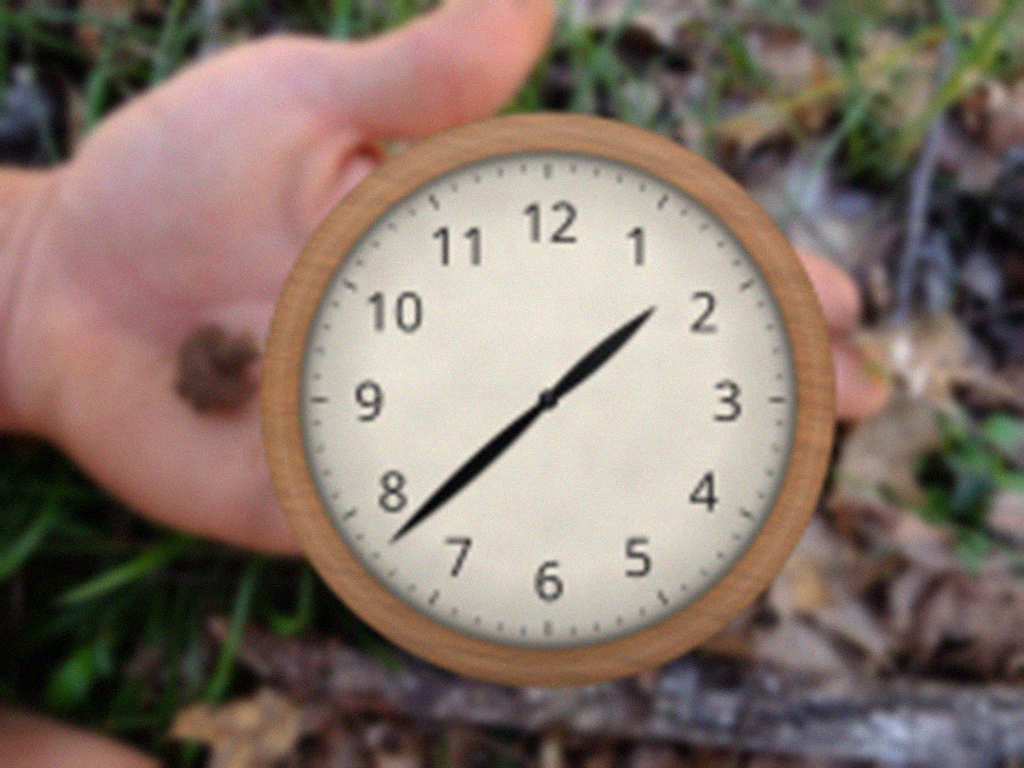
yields 1h38
